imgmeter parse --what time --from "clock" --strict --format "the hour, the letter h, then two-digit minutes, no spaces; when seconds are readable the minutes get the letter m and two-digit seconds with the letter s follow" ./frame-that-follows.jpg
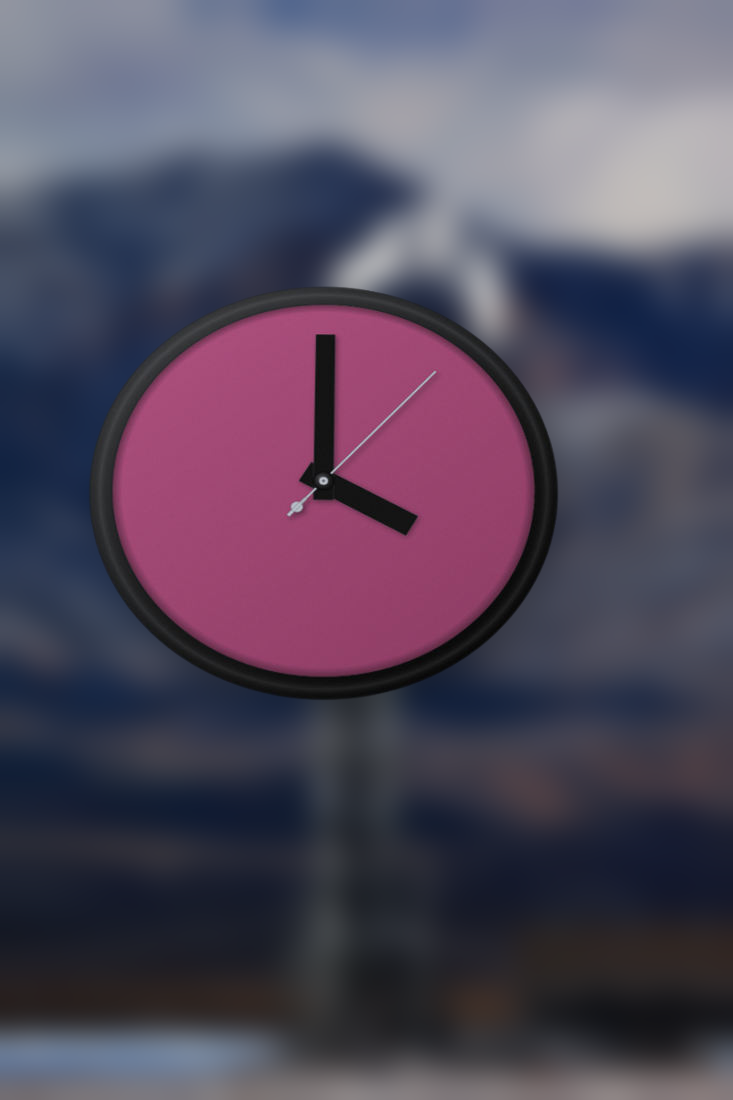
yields 4h00m07s
